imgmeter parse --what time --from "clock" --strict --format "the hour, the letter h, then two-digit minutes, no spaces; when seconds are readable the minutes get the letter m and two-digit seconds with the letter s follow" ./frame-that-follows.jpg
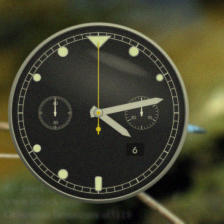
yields 4h13
